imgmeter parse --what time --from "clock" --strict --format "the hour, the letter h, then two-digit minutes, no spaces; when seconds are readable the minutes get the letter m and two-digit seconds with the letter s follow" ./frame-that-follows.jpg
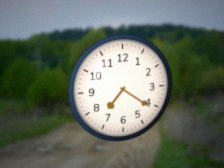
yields 7h21
